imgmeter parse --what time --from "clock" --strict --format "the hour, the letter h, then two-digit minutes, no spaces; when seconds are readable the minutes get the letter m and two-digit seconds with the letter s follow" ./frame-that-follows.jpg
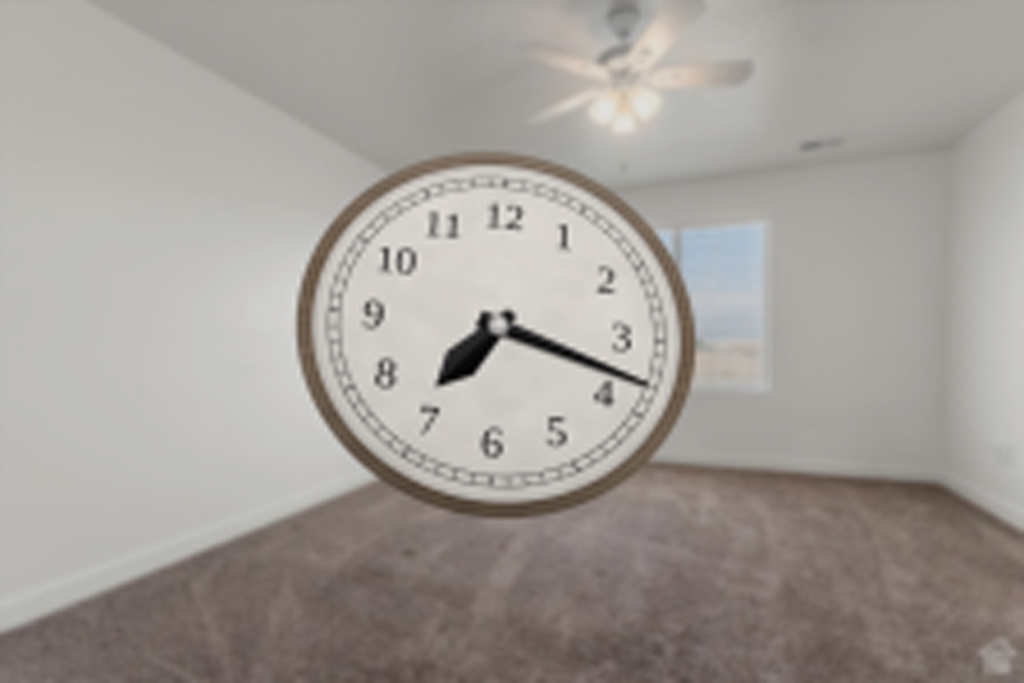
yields 7h18
